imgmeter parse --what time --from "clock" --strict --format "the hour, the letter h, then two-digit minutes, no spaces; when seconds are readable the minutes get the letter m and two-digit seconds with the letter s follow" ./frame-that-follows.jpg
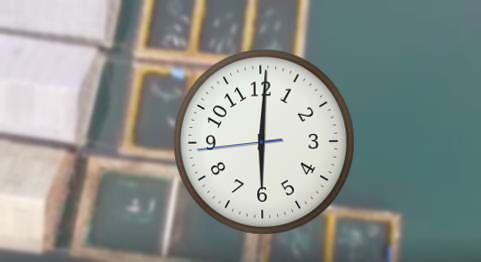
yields 6h00m44s
